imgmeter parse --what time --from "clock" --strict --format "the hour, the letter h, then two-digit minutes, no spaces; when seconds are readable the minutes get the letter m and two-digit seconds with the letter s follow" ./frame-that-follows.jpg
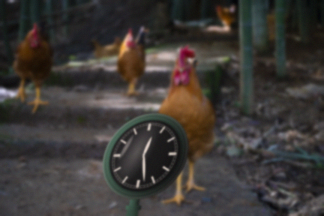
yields 12h28
